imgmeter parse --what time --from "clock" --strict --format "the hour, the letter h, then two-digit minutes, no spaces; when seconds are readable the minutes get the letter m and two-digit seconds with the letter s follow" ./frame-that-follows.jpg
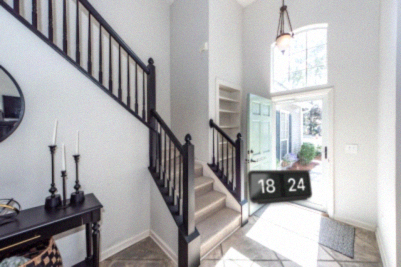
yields 18h24
